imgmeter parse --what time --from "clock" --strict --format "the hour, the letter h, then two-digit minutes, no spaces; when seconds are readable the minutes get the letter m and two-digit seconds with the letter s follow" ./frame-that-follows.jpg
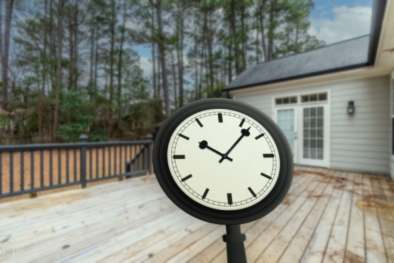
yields 10h07
